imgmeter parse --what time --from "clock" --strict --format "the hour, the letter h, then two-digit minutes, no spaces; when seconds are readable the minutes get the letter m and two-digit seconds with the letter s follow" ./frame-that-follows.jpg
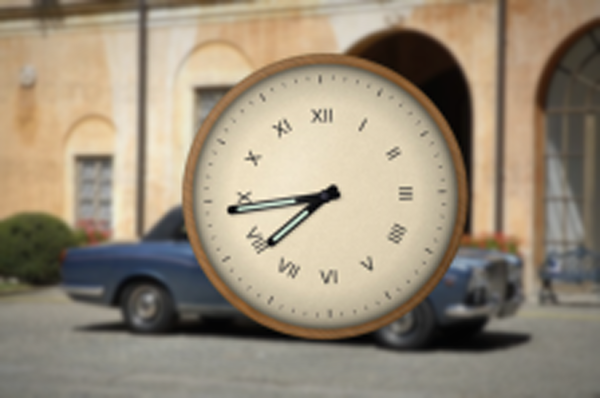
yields 7h44
